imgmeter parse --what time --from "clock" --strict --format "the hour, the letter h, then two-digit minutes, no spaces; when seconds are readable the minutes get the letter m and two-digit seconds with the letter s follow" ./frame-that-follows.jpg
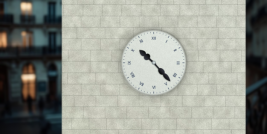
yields 10h23
